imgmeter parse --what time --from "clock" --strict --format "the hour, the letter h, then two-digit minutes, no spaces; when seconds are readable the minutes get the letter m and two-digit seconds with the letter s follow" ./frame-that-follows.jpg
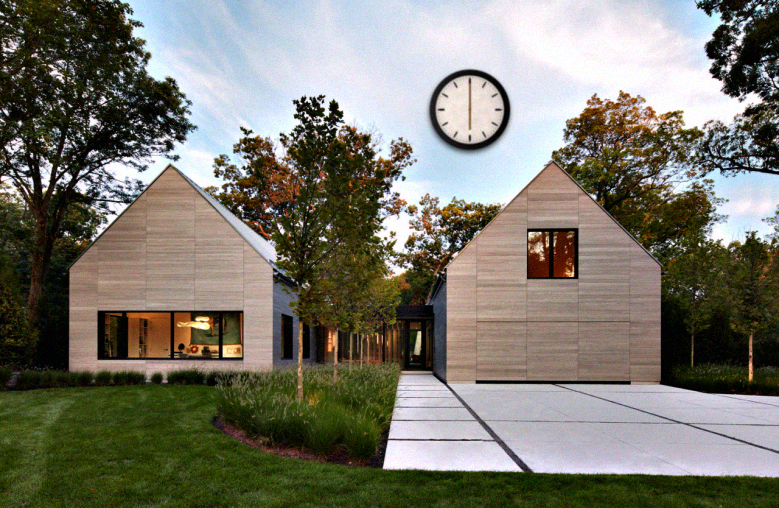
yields 6h00
